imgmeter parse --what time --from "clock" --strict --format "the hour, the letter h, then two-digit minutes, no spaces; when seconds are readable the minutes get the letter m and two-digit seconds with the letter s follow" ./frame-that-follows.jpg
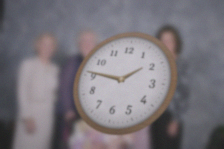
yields 1h46
